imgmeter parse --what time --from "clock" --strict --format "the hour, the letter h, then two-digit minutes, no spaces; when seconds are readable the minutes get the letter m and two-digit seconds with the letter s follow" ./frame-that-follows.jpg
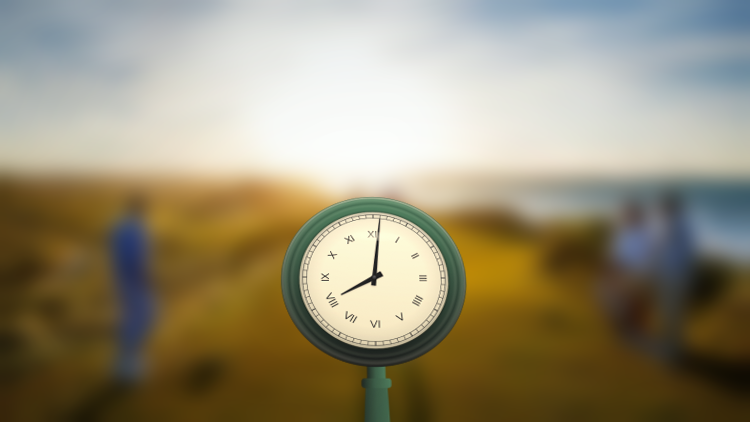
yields 8h01
